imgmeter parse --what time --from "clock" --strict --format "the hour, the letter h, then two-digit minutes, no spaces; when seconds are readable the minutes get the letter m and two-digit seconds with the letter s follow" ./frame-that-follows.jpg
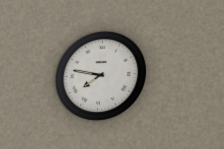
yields 7h47
